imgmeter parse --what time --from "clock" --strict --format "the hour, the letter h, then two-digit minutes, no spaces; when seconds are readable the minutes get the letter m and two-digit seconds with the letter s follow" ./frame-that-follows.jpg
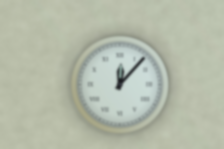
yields 12h07
